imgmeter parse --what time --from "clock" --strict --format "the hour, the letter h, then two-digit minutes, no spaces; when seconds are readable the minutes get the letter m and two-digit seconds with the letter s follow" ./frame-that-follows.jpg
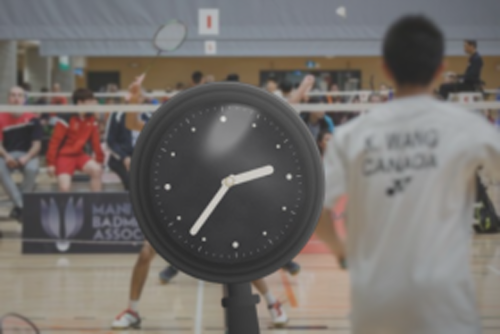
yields 2h37
